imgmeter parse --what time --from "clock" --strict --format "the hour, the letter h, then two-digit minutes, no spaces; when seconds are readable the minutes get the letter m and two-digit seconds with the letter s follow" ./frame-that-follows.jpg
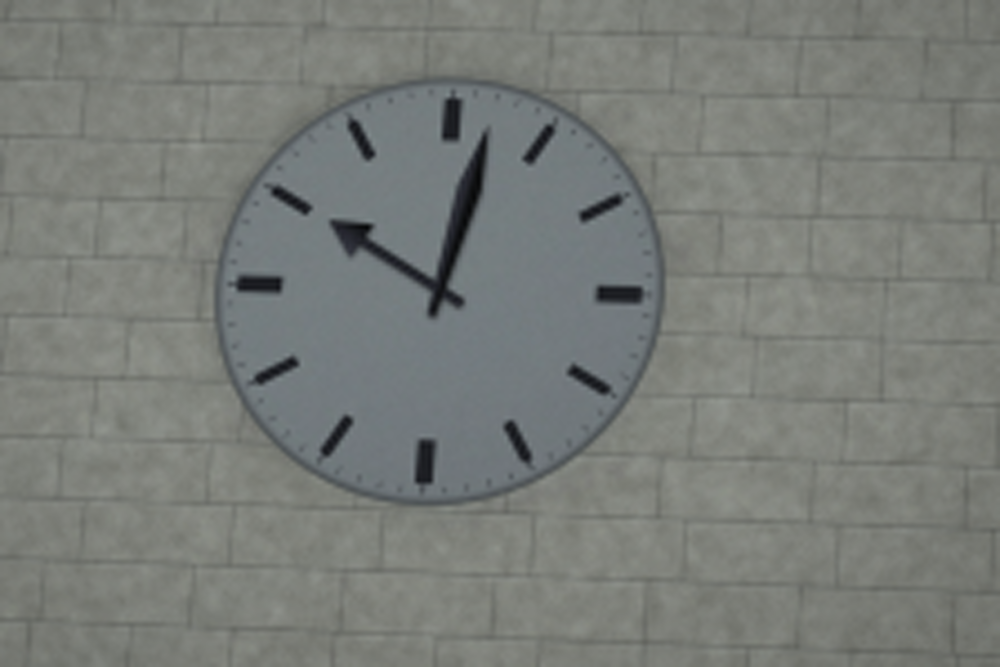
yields 10h02
